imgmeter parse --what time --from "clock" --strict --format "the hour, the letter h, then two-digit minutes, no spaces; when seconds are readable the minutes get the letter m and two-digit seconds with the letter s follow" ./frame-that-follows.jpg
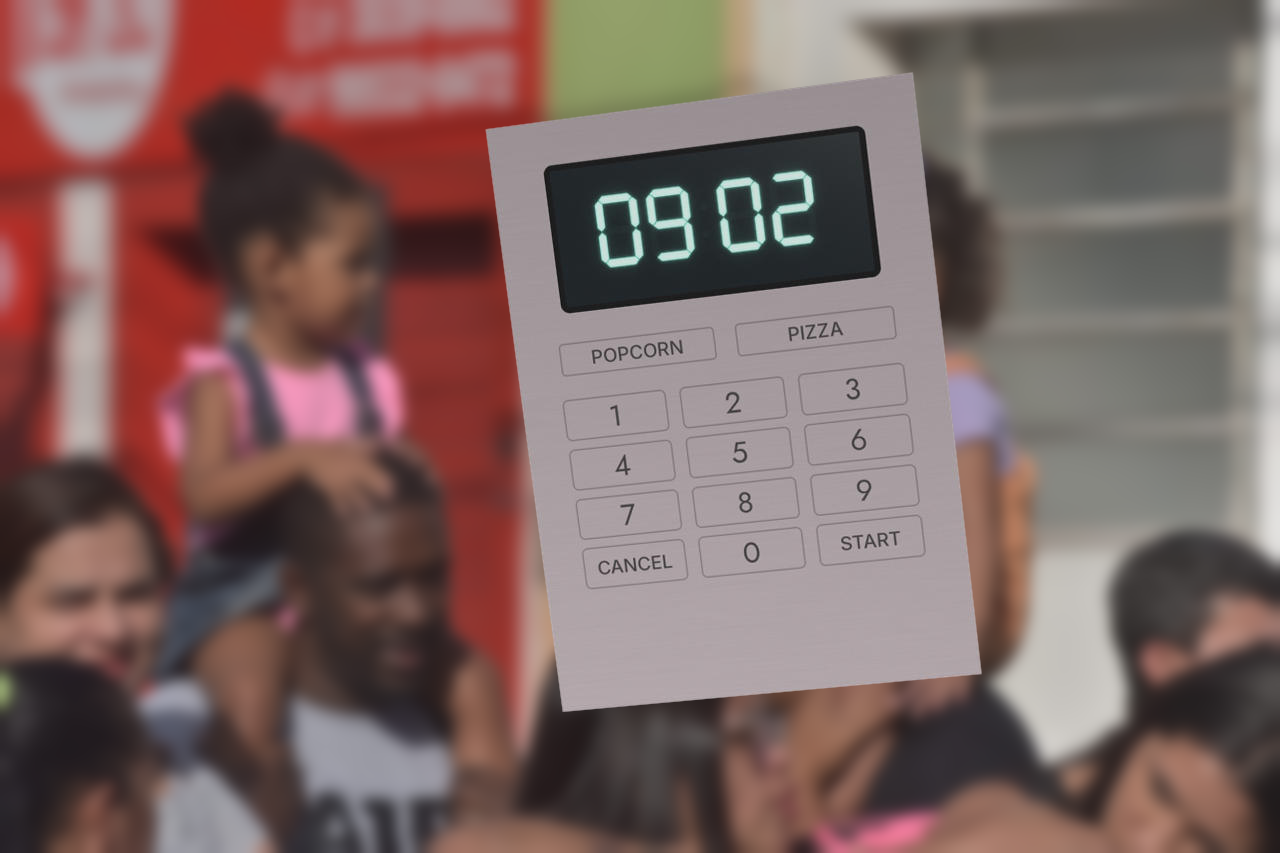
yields 9h02
